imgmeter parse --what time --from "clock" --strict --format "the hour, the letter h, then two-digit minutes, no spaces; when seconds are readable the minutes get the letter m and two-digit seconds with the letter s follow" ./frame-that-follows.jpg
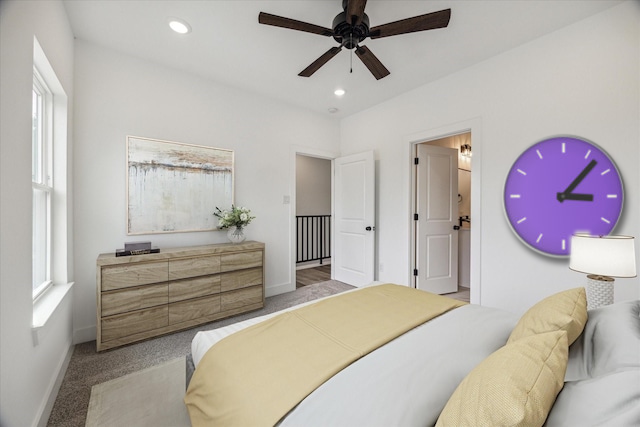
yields 3h07
